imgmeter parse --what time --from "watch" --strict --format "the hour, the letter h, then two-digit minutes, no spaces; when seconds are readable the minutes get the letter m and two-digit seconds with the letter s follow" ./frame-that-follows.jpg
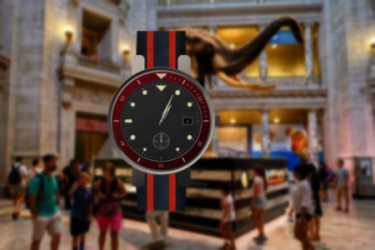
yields 1h04
